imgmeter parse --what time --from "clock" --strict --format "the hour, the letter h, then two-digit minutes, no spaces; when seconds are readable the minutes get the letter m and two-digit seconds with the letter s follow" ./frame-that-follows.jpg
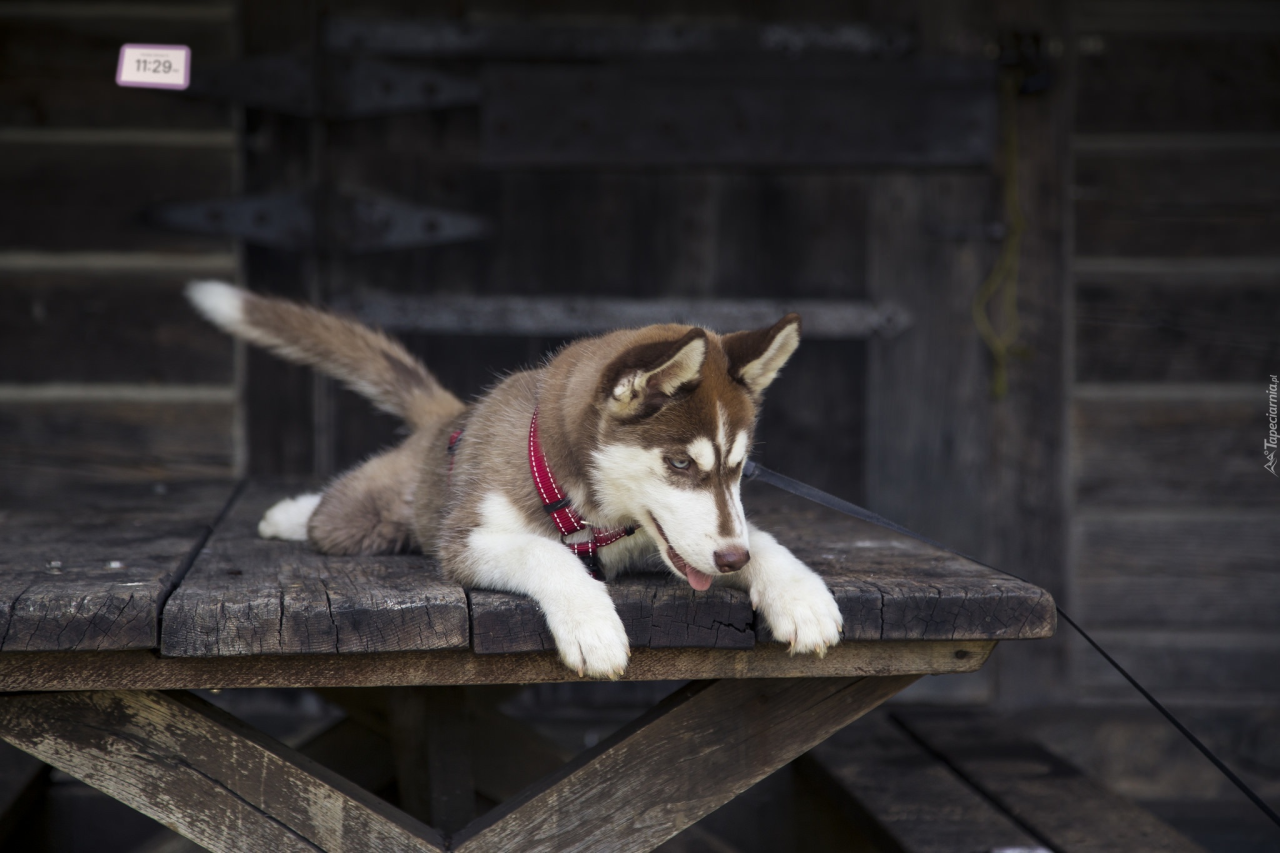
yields 11h29
